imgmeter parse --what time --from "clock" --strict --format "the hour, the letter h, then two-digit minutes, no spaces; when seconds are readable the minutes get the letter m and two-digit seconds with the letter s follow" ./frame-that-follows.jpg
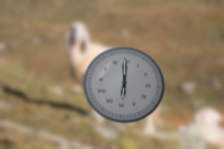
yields 5h59
